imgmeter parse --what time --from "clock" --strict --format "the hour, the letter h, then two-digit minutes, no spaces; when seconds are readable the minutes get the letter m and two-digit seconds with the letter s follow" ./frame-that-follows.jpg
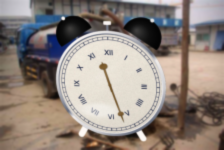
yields 11h27
